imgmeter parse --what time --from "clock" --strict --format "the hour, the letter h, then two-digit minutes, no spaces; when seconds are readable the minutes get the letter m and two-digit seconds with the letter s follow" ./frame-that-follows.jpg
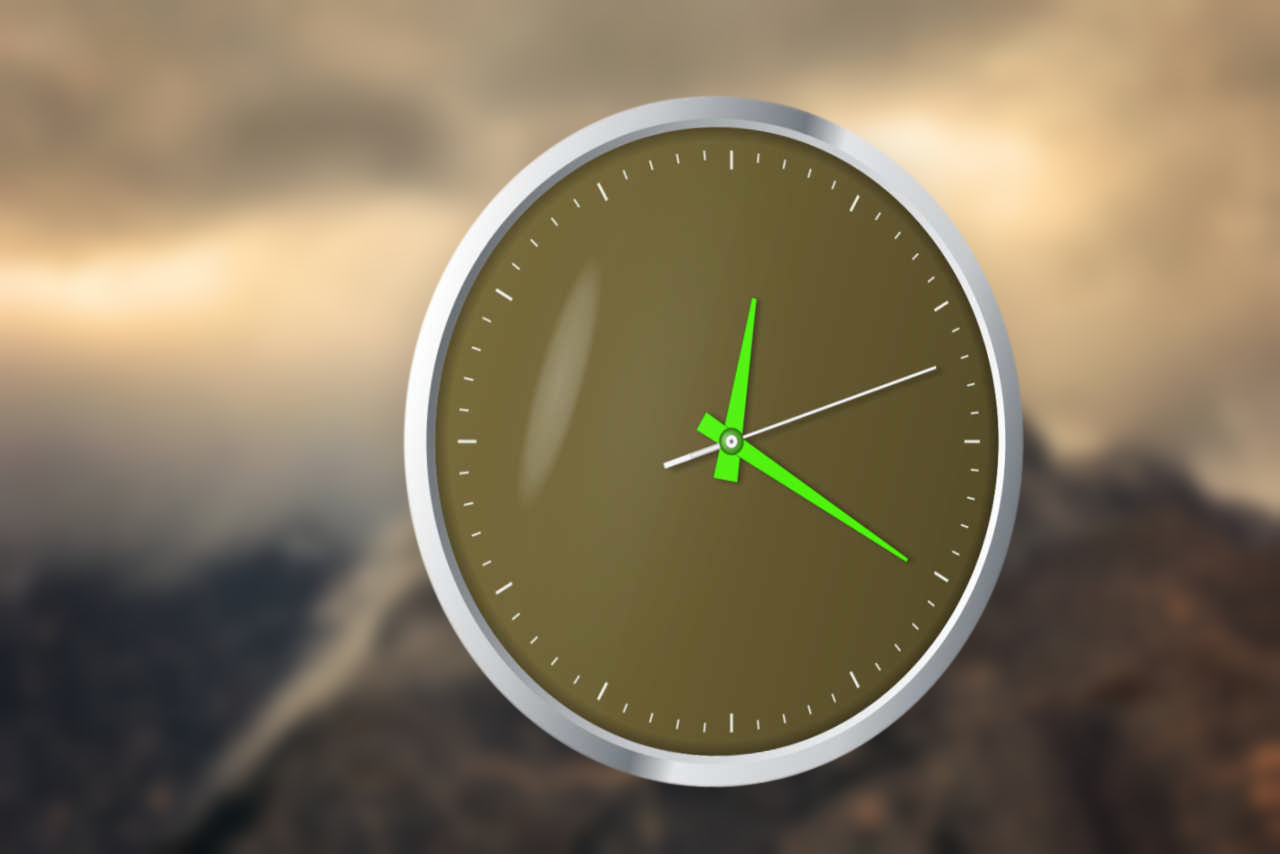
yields 12h20m12s
